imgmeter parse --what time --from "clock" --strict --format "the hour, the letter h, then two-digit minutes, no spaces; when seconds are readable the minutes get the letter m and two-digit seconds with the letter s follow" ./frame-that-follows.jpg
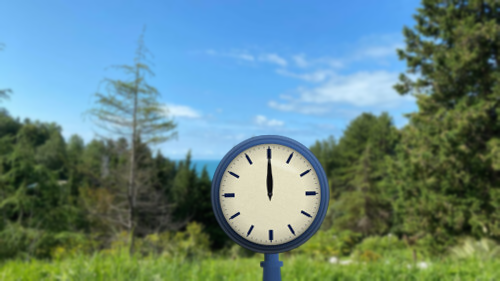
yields 12h00
